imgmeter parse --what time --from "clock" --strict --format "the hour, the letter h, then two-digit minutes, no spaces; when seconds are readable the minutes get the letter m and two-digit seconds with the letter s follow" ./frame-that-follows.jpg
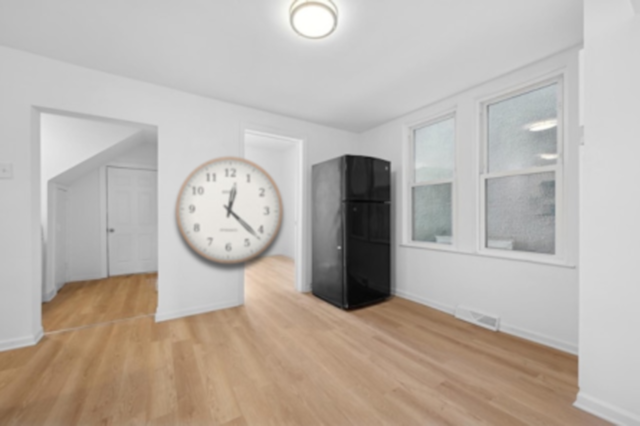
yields 12h22
